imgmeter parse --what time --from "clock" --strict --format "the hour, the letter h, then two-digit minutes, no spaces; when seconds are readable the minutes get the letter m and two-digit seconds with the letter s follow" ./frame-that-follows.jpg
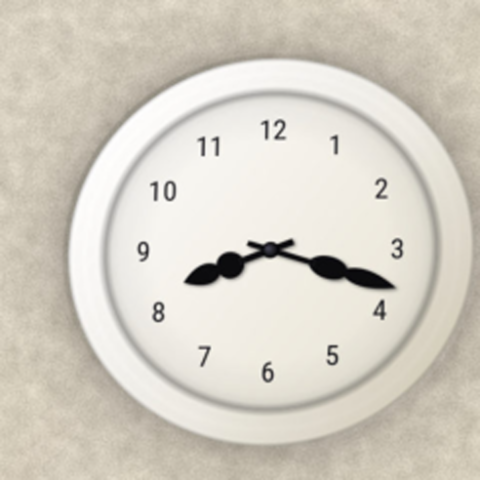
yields 8h18
